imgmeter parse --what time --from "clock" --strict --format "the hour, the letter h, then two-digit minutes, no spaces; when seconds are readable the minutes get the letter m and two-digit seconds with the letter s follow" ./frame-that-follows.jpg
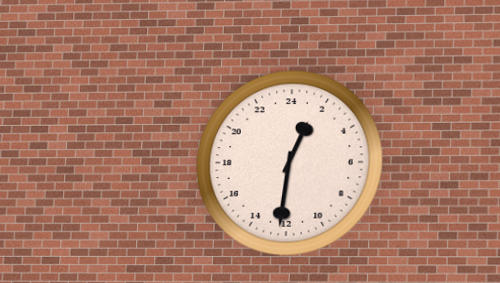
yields 1h31
